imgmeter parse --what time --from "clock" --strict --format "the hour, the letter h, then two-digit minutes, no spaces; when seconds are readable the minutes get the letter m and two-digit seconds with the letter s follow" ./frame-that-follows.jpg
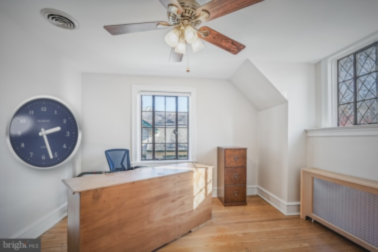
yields 2h27
